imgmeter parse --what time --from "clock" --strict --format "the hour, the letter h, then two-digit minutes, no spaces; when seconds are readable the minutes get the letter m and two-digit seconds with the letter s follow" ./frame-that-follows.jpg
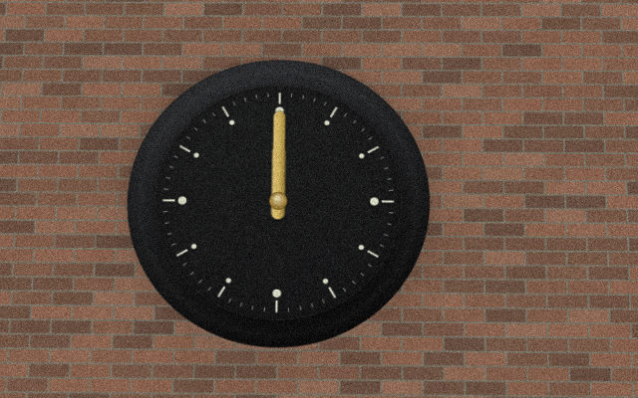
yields 12h00
